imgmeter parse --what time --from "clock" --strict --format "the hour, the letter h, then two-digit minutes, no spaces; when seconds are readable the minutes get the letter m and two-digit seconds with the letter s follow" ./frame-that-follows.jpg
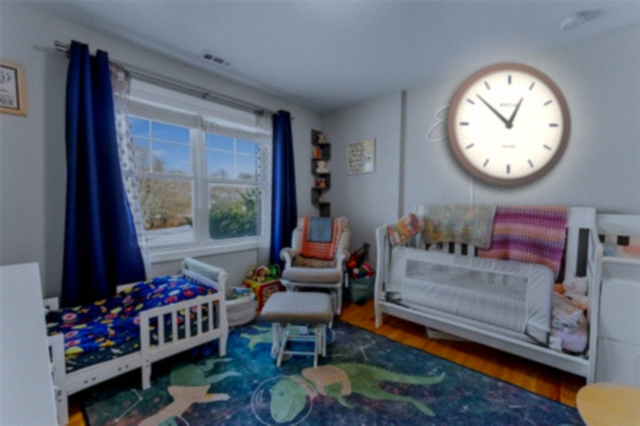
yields 12h52
